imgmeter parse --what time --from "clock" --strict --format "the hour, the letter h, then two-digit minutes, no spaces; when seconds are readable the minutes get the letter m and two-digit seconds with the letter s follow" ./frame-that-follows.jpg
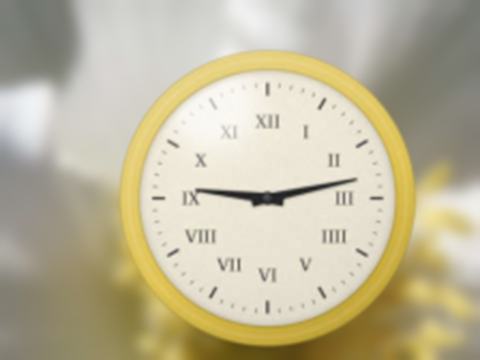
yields 9h13
